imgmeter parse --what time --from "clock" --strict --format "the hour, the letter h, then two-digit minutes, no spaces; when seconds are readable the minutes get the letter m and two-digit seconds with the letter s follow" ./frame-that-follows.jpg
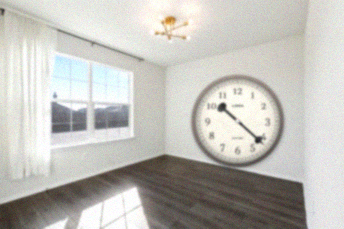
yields 10h22
